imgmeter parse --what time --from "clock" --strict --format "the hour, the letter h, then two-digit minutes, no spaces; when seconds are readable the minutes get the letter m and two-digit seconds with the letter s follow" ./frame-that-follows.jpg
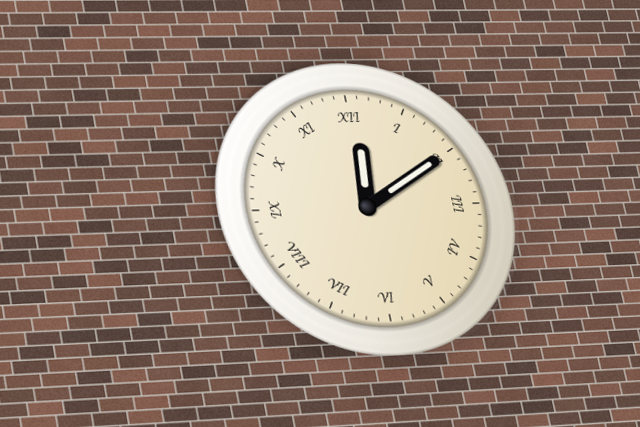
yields 12h10
